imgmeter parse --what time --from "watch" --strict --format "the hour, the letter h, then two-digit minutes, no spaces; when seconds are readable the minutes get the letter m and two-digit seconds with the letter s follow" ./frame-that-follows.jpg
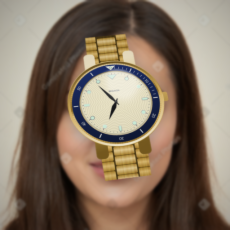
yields 6h54
